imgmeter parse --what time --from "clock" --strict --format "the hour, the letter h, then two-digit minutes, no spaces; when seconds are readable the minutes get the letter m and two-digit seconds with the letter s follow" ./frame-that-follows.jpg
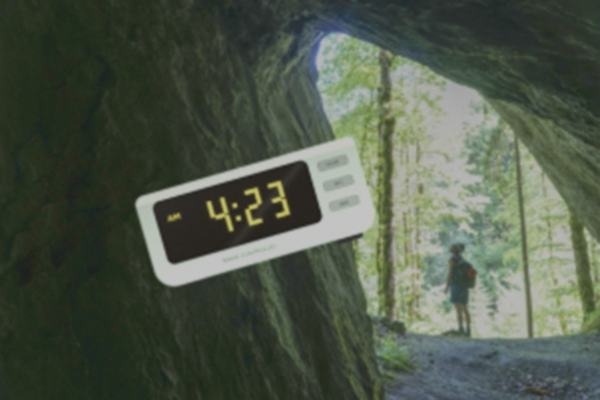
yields 4h23
